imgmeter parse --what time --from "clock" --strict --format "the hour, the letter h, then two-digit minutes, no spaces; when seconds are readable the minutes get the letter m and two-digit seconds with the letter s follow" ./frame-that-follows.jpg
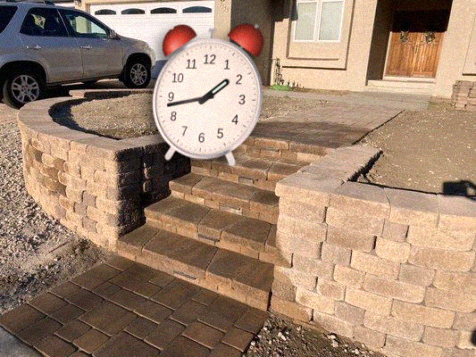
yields 1h43
